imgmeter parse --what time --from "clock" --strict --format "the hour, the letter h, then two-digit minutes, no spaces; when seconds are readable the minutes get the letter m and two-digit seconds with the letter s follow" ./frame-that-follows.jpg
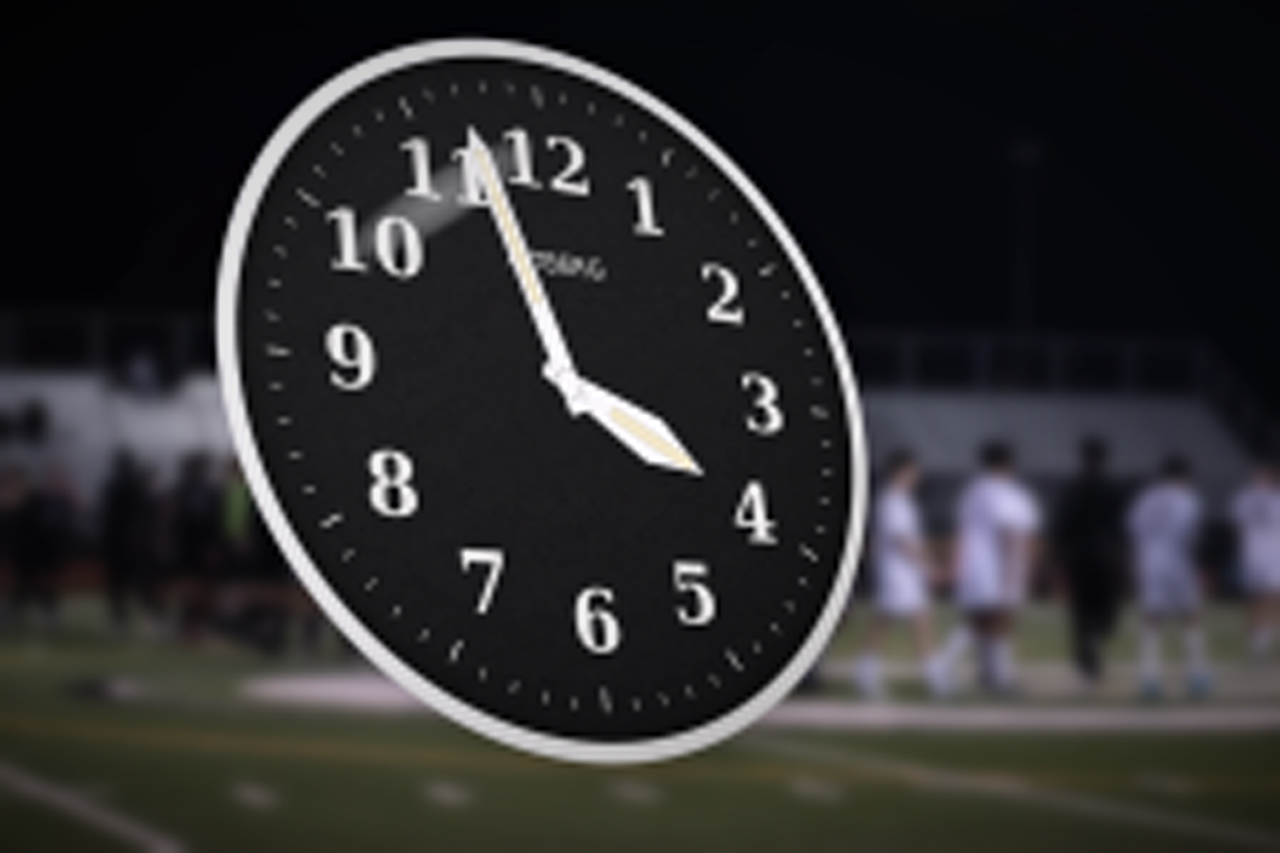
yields 3h57
